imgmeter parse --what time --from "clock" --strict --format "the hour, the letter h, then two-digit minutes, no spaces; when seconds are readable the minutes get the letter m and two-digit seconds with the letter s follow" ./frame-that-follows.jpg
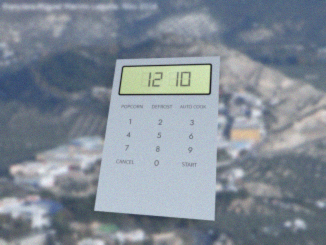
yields 12h10
